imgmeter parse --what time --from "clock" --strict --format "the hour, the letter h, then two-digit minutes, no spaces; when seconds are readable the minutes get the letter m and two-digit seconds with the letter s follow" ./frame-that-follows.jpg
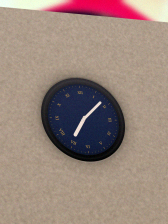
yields 7h08
